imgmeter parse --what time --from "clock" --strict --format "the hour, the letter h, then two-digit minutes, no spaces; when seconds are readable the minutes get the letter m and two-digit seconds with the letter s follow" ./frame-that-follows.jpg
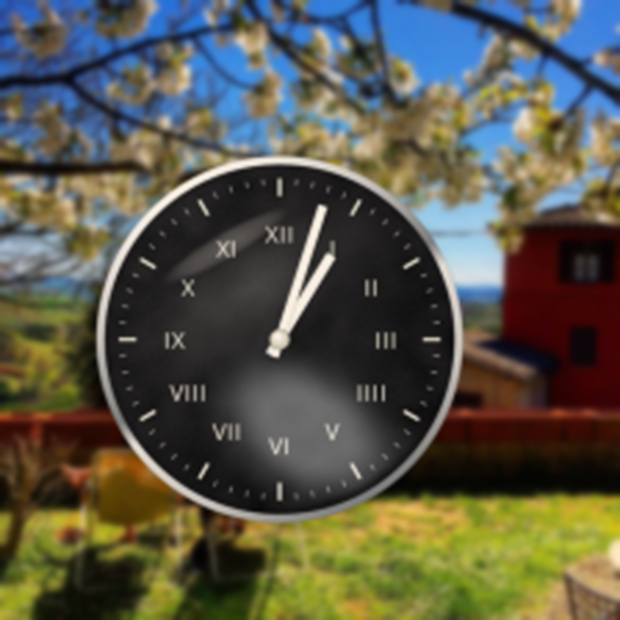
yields 1h03
